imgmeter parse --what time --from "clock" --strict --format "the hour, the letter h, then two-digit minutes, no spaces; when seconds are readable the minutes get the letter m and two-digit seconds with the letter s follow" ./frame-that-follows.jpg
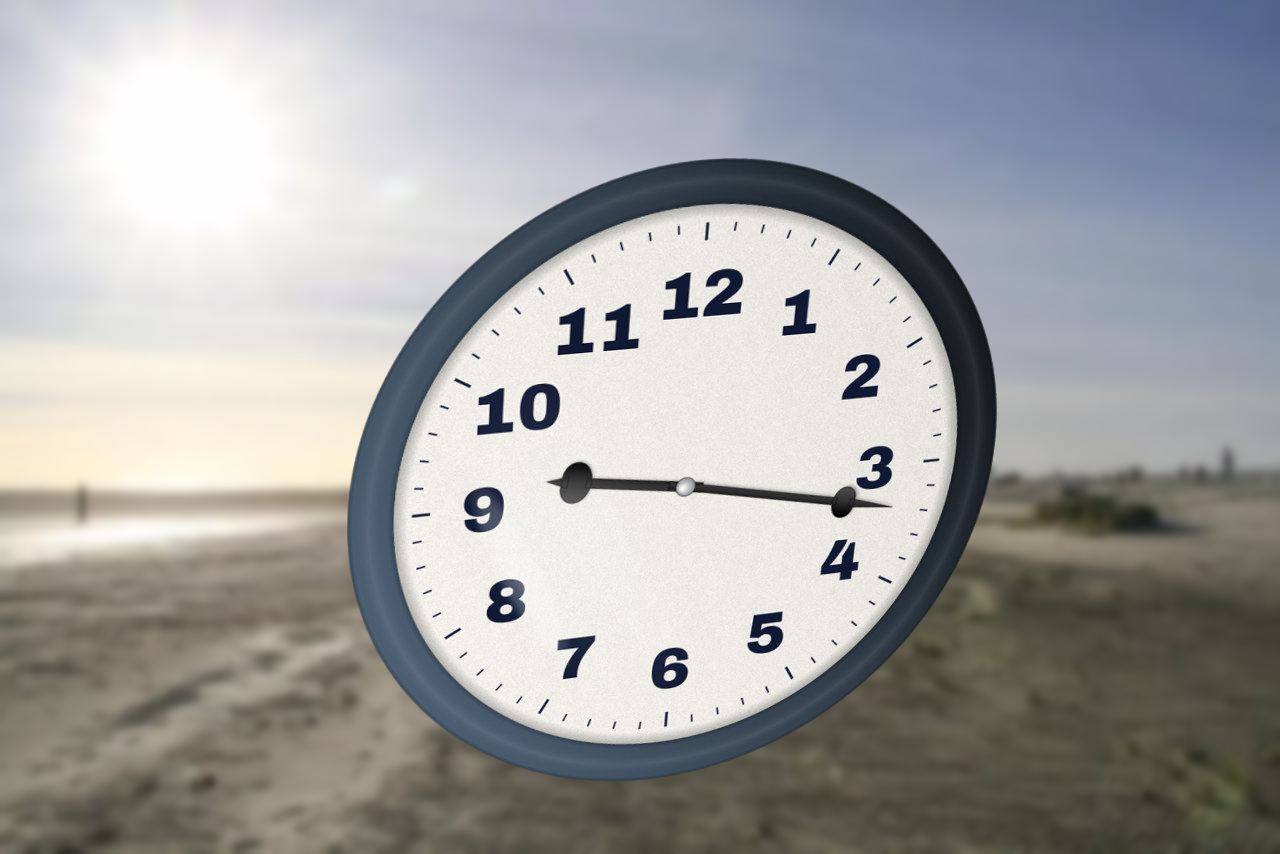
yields 9h17
